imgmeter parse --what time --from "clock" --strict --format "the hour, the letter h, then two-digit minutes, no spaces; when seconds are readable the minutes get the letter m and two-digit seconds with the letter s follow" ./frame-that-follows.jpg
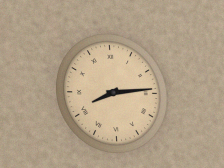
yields 8h14
